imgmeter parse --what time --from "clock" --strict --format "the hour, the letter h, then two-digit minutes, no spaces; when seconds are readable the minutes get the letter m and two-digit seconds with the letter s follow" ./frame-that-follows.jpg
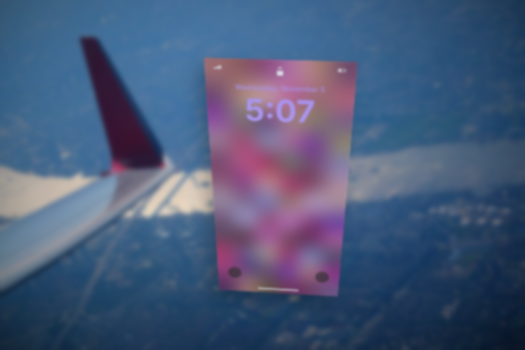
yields 5h07
